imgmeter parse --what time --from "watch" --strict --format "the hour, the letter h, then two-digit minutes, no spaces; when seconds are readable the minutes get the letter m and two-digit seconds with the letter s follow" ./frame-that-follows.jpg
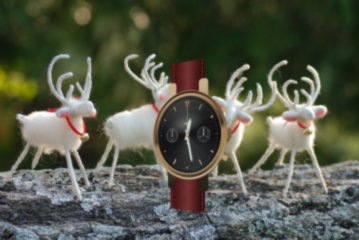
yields 12h28
